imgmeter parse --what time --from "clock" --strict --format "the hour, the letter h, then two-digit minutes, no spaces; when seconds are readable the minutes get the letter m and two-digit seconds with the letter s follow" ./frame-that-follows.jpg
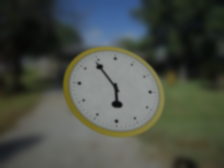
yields 5h54
